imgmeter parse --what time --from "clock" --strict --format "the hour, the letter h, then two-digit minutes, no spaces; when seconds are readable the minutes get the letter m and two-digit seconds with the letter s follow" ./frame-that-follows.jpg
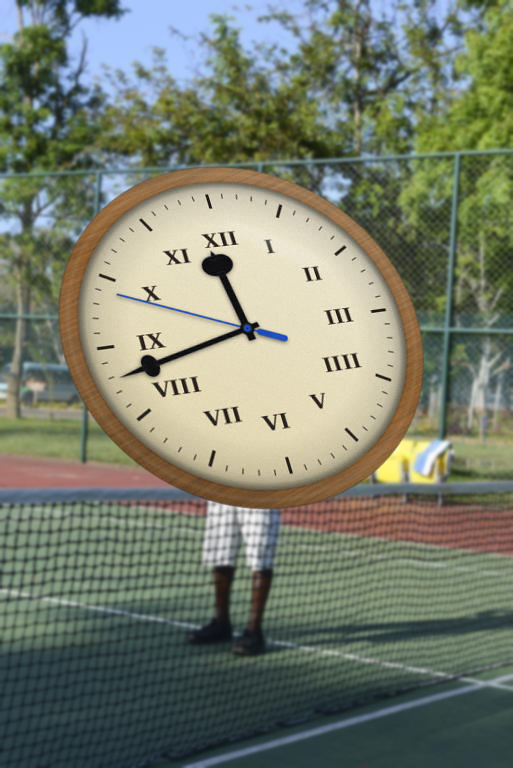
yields 11h42m49s
